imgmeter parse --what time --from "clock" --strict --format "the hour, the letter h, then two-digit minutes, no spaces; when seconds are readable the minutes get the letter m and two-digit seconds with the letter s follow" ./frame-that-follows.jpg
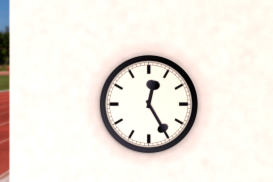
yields 12h25
